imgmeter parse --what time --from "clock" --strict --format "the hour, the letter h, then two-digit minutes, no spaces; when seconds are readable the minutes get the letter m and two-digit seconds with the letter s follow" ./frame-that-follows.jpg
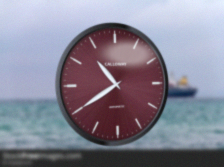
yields 10h40
